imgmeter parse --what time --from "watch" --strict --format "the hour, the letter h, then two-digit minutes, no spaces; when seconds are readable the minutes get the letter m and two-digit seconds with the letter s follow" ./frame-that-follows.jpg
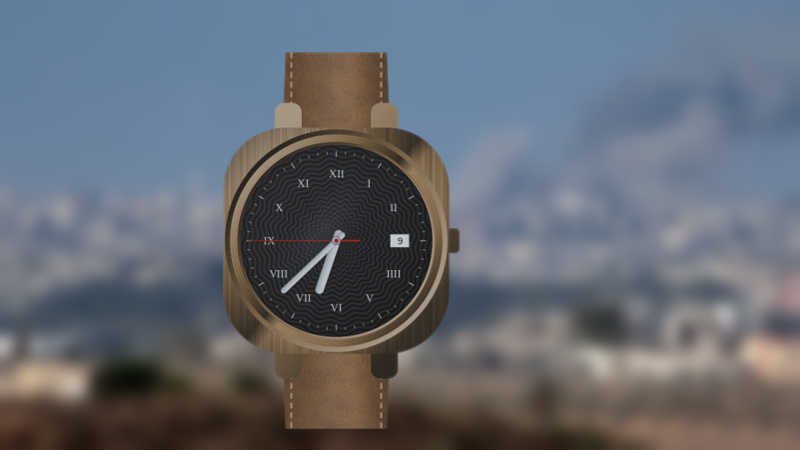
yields 6h37m45s
